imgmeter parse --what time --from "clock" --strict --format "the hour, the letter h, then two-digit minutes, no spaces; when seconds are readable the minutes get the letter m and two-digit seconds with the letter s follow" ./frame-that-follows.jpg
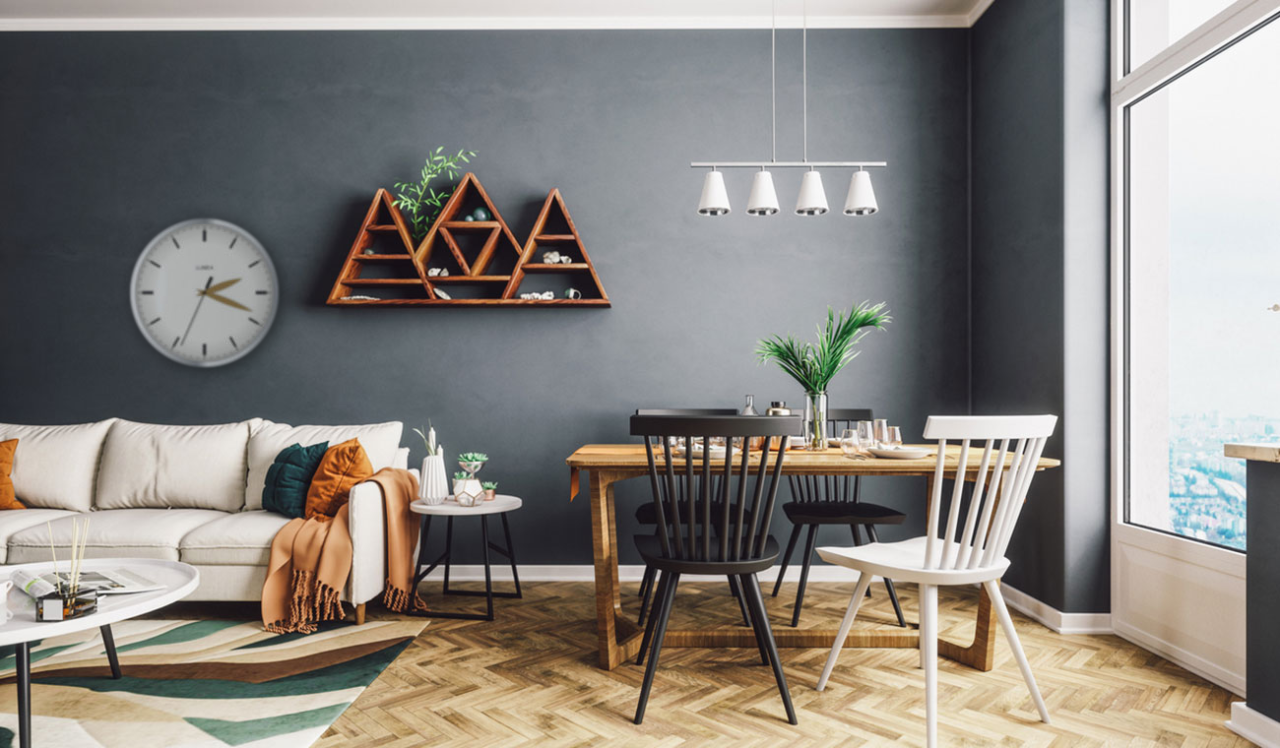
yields 2h18m34s
